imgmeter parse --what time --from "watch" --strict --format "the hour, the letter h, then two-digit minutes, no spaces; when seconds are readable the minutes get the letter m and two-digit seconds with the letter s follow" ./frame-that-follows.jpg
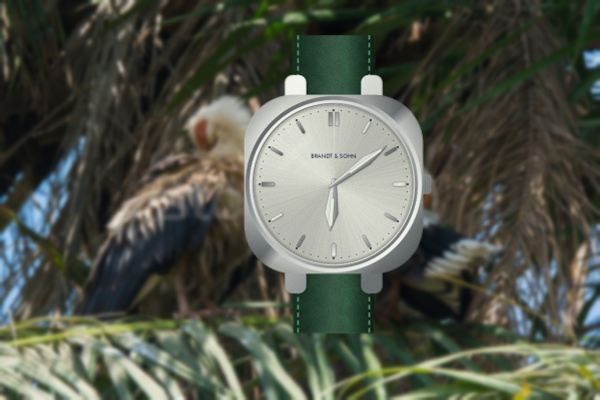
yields 6h09
